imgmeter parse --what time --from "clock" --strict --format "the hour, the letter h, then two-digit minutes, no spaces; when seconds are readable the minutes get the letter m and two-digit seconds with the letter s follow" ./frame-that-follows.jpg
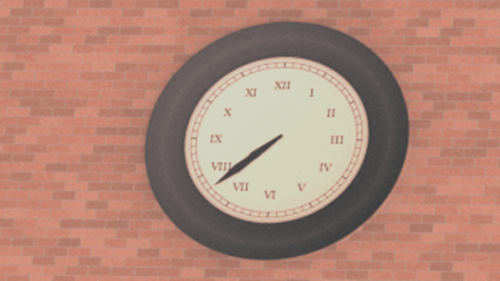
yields 7h38
